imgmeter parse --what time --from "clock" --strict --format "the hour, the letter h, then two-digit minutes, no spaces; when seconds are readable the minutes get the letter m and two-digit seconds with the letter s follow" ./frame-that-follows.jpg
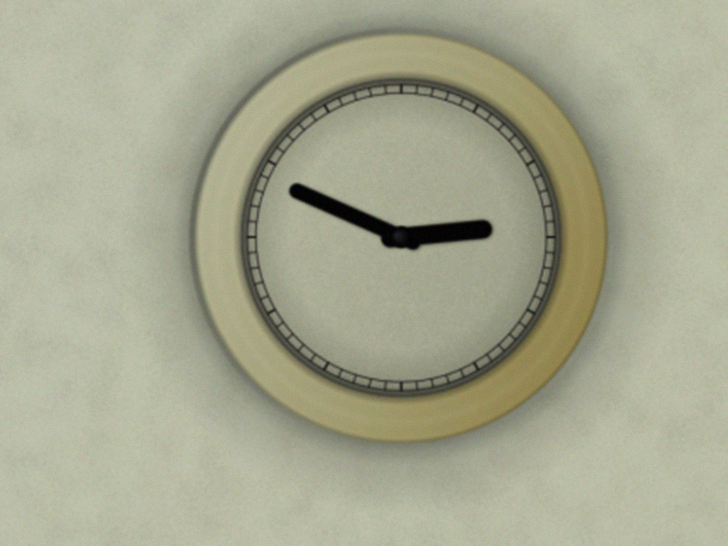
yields 2h49
